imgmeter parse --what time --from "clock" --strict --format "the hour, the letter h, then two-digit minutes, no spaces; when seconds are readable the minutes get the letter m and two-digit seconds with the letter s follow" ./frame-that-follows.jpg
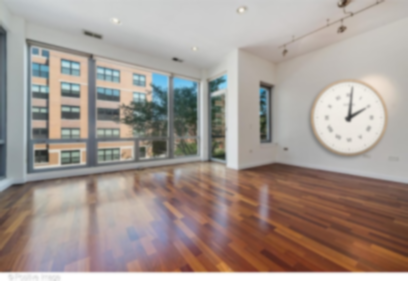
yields 2h01
